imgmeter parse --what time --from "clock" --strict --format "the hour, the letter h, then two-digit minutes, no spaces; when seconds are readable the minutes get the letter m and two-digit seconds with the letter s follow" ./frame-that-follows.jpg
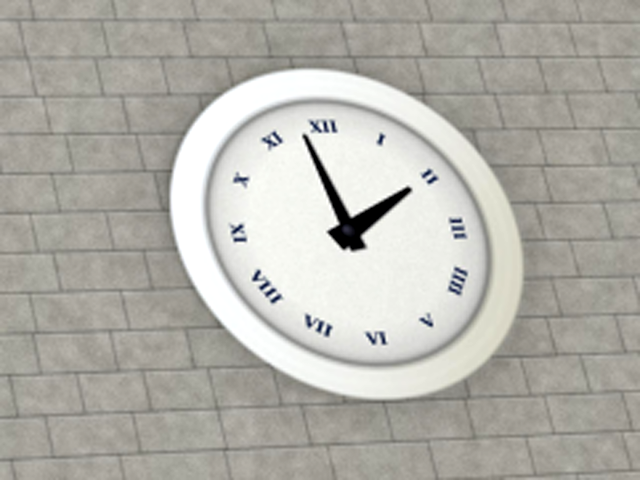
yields 1h58
